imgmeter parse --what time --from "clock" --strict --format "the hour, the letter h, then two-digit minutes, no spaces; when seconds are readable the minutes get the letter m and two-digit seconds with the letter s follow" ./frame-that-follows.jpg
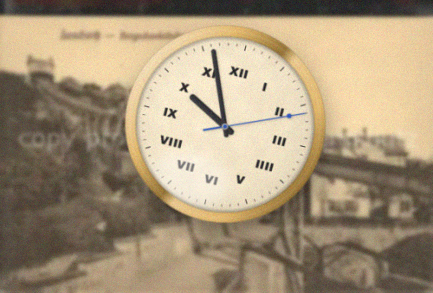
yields 9h56m11s
